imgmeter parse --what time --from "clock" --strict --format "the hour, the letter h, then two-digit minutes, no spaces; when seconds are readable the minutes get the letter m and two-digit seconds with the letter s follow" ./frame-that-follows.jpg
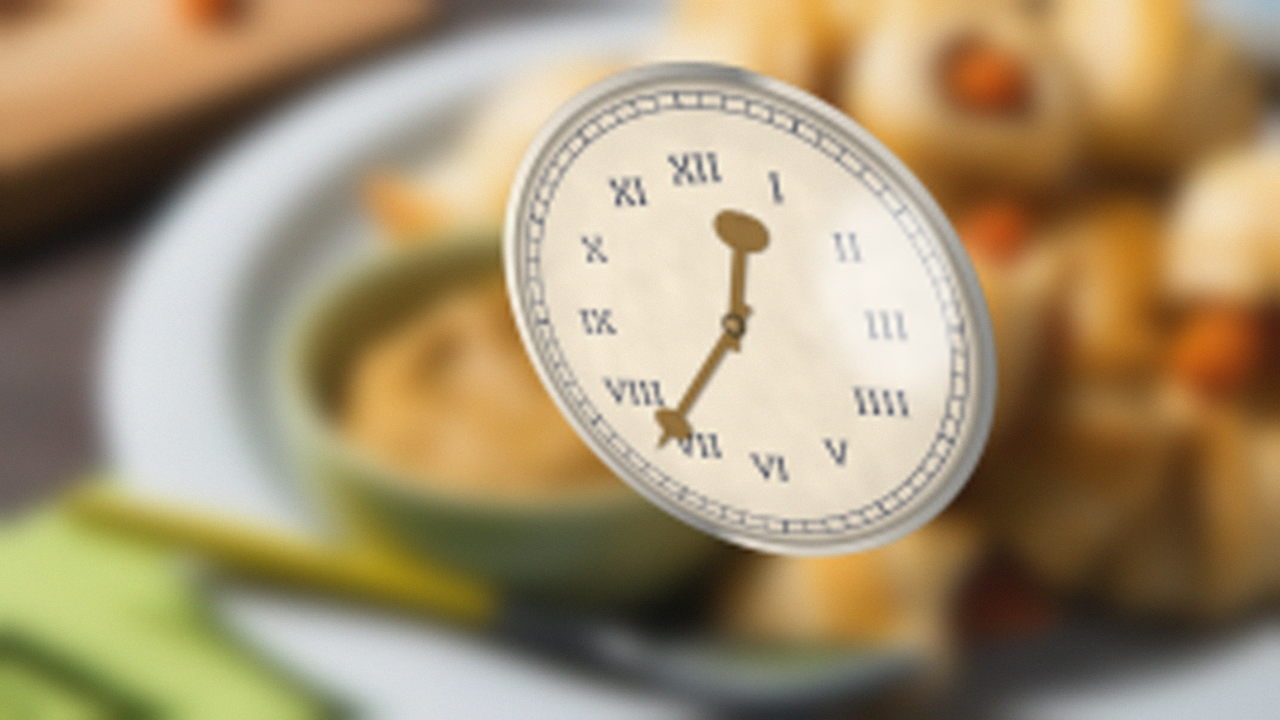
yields 12h37
